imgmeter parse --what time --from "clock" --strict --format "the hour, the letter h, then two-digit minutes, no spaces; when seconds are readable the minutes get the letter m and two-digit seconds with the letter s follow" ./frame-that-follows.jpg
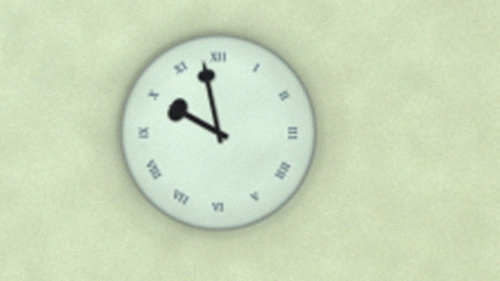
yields 9h58
